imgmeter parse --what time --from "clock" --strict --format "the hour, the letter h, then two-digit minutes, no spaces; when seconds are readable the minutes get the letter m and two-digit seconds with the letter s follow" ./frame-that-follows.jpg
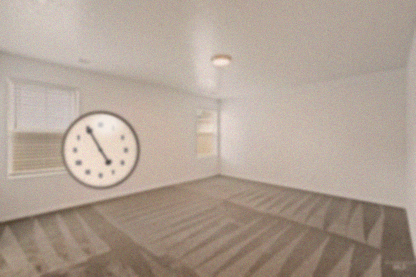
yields 4h55
